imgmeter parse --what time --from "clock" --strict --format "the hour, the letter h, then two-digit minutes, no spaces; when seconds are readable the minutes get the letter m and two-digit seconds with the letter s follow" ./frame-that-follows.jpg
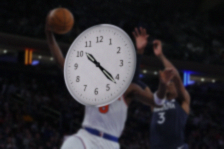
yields 10h22
